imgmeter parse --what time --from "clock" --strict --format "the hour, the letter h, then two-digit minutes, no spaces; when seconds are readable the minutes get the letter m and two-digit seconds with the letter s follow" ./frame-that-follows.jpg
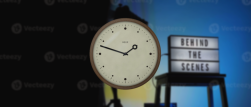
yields 1h48
